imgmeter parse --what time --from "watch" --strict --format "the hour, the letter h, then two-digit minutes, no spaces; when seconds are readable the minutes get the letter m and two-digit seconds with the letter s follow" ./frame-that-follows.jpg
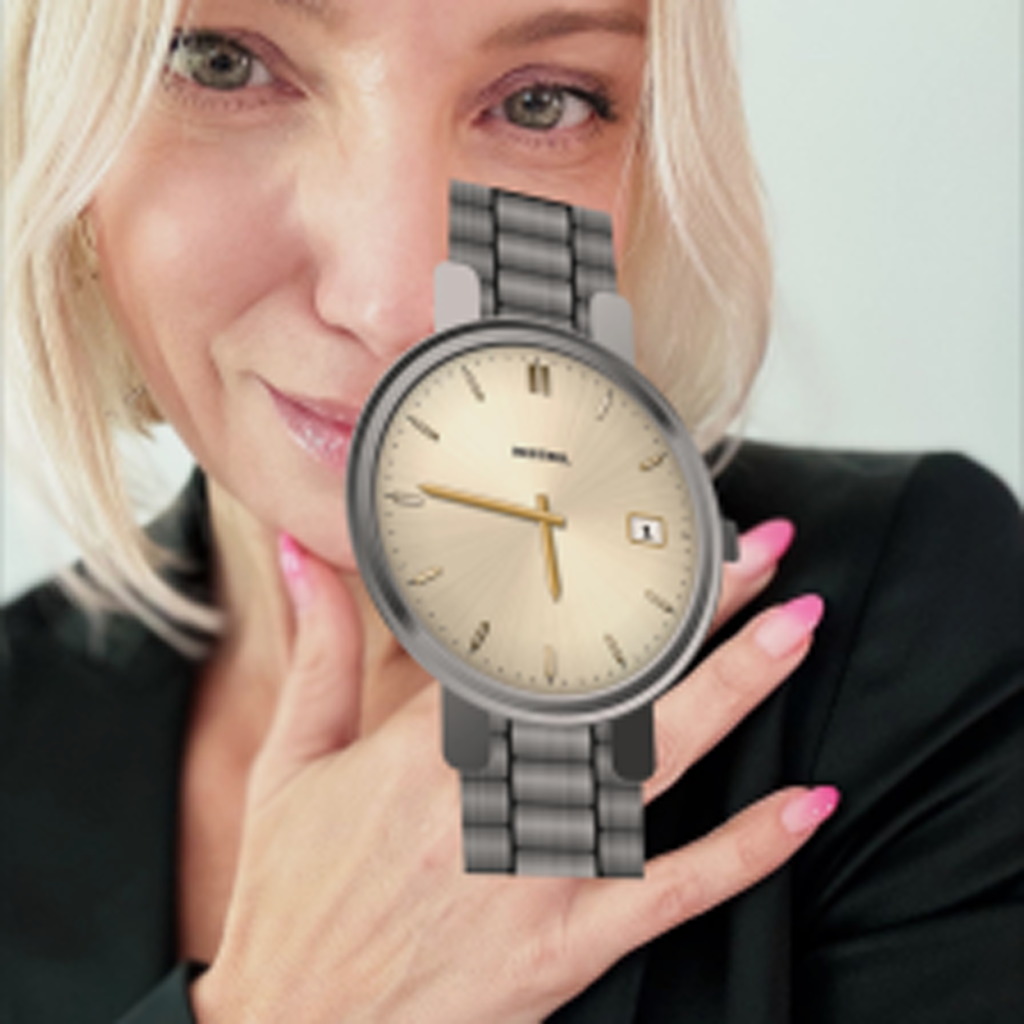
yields 5h46
